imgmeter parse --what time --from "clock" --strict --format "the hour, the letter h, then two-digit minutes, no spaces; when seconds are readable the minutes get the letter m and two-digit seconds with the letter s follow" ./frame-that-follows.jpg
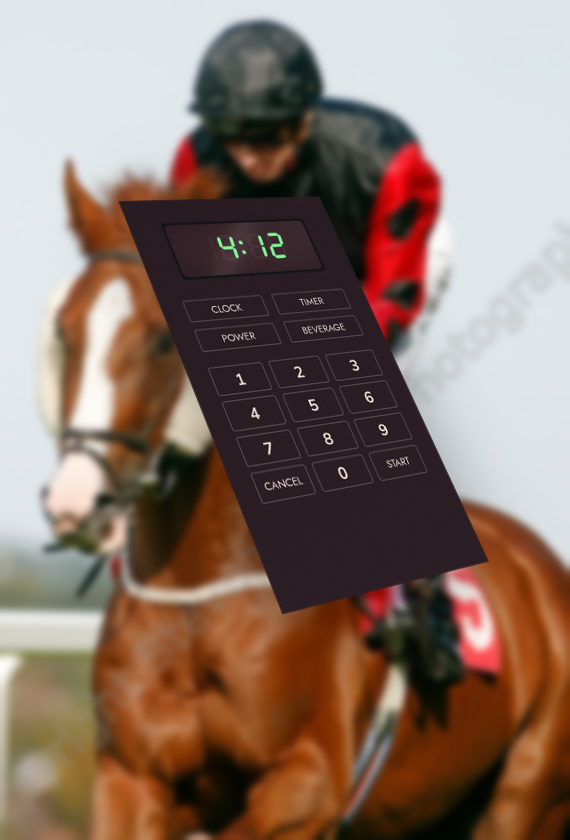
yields 4h12
